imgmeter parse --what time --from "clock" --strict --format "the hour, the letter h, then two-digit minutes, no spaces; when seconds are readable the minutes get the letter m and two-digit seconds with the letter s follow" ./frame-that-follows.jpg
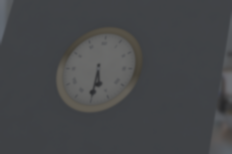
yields 5h30
